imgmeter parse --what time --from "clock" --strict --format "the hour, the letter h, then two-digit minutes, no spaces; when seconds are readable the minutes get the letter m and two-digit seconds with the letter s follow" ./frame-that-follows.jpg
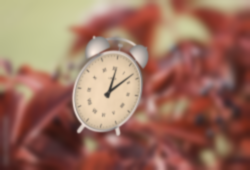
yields 12h08
